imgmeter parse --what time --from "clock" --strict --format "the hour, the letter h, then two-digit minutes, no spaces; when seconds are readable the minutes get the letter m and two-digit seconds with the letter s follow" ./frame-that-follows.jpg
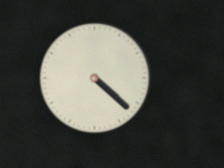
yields 4h22
